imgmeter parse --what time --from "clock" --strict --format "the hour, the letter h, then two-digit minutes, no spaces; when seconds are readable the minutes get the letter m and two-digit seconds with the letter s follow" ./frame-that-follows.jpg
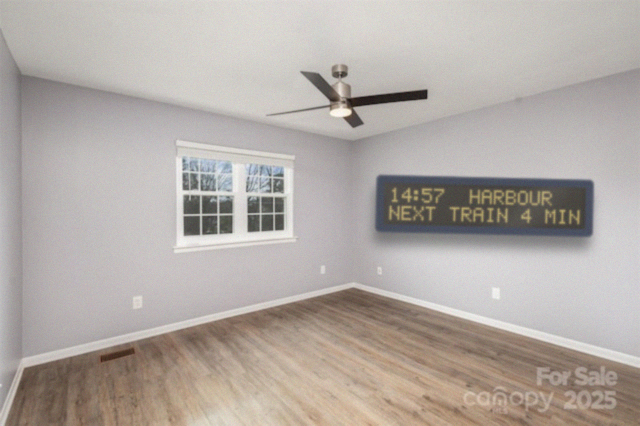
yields 14h57
